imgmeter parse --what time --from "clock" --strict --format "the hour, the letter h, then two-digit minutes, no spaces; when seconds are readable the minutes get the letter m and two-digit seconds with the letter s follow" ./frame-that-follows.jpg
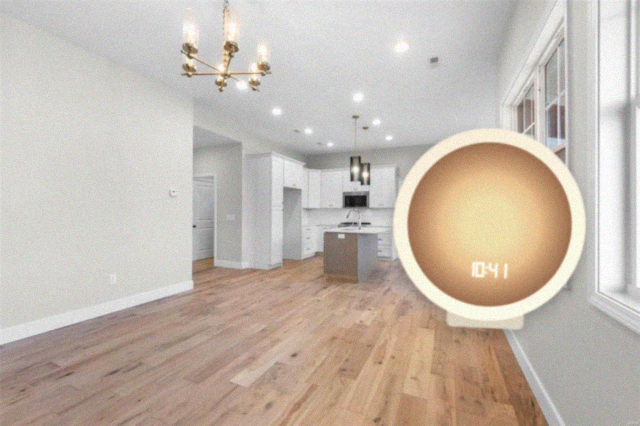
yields 10h41
